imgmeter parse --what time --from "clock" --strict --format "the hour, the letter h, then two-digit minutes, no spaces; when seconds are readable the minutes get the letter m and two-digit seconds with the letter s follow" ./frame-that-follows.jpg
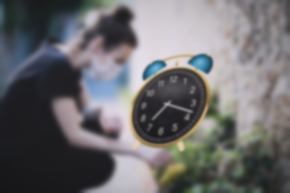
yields 7h18
